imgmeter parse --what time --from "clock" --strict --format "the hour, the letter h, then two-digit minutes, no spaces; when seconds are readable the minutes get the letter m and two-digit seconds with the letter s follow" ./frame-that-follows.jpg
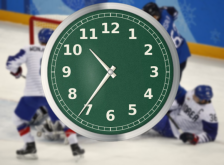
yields 10h36
